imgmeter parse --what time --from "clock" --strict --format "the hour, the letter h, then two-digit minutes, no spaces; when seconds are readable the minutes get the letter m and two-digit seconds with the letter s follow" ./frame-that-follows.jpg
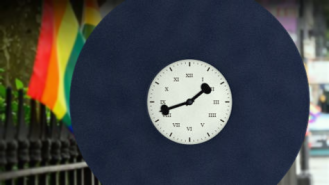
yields 1h42
